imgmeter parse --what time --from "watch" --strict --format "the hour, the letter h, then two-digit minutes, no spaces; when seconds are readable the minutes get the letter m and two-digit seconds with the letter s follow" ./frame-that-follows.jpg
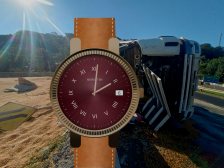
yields 2h01
